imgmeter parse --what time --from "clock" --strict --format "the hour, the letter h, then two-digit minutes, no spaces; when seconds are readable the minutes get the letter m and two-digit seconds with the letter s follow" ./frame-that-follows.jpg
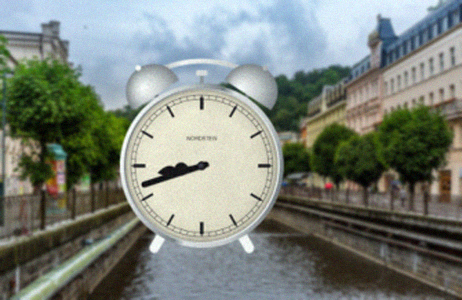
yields 8h42
